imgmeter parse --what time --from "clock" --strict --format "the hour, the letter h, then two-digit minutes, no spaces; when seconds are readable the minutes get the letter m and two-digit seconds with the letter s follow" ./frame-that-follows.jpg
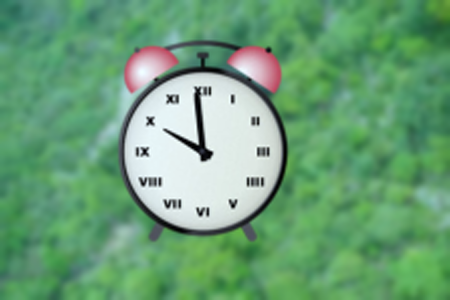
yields 9h59
